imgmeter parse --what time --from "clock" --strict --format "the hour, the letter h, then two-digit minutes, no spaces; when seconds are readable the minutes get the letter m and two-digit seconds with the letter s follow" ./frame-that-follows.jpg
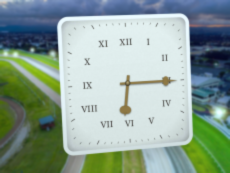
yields 6h15
